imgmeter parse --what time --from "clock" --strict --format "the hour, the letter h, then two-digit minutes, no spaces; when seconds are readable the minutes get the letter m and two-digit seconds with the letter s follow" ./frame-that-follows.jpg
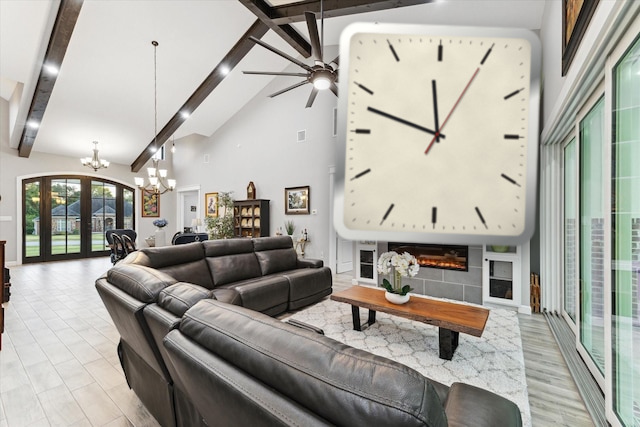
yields 11h48m05s
